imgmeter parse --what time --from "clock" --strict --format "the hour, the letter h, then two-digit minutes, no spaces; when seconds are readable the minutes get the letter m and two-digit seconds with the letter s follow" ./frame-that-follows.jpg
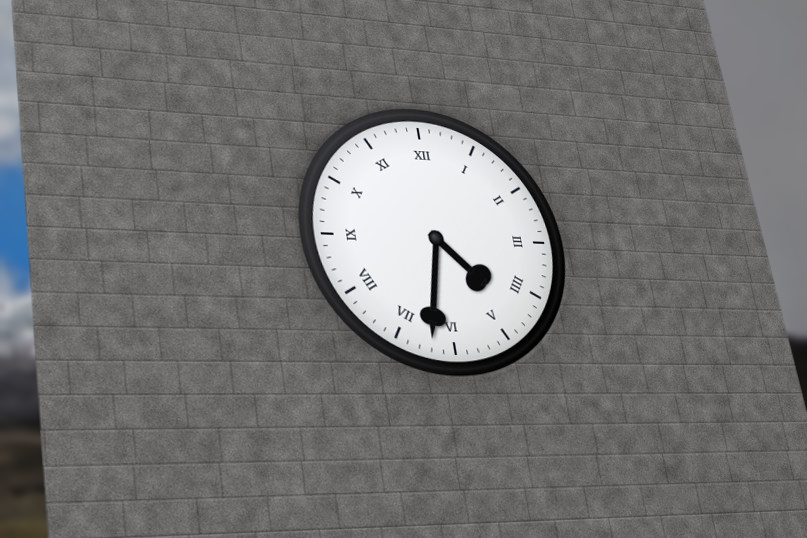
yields 4h32
